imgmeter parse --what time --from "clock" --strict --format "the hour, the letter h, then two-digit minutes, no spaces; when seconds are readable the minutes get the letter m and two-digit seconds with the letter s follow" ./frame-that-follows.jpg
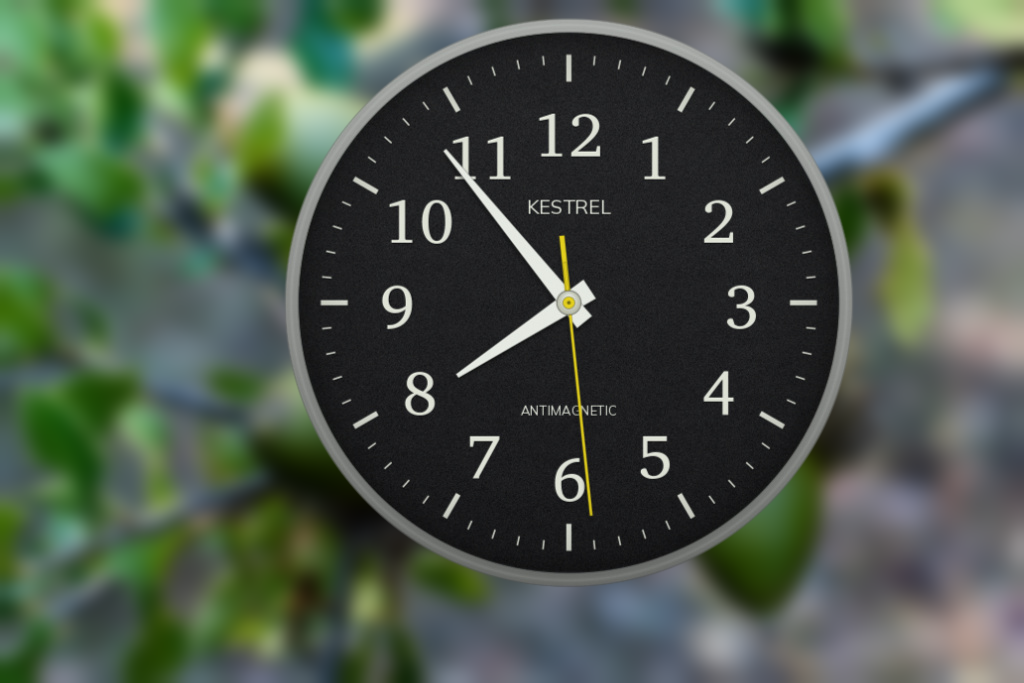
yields 7h53m29s
